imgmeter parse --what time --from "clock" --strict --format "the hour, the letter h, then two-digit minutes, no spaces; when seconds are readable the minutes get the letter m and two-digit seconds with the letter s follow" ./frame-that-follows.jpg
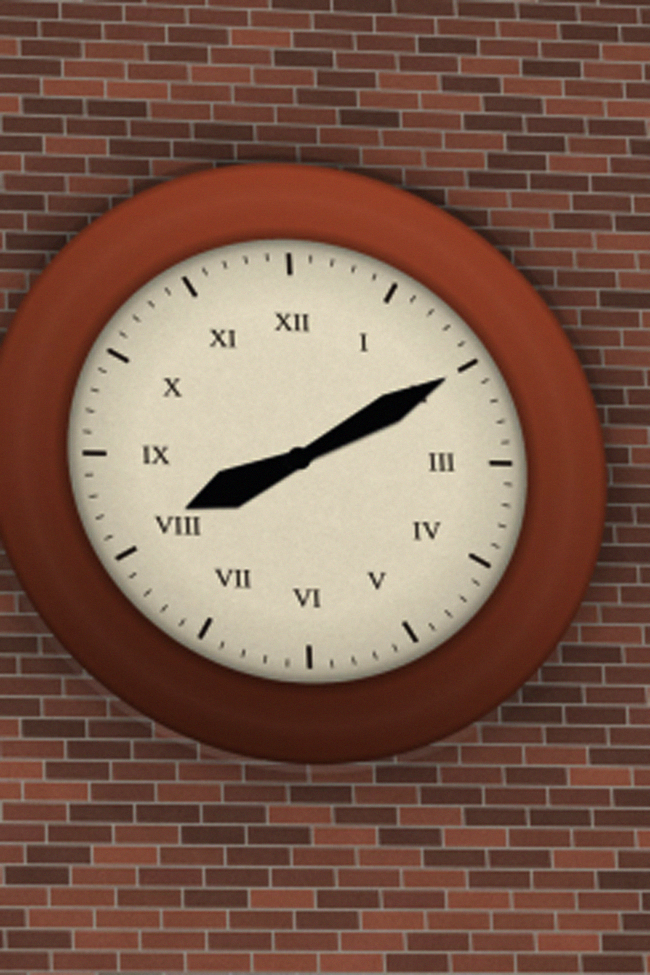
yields 8h10
